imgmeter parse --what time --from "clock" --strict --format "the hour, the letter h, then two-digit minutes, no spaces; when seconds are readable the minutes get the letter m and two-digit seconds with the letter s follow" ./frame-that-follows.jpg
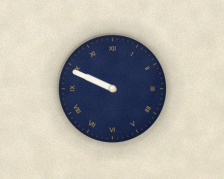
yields 9h49
